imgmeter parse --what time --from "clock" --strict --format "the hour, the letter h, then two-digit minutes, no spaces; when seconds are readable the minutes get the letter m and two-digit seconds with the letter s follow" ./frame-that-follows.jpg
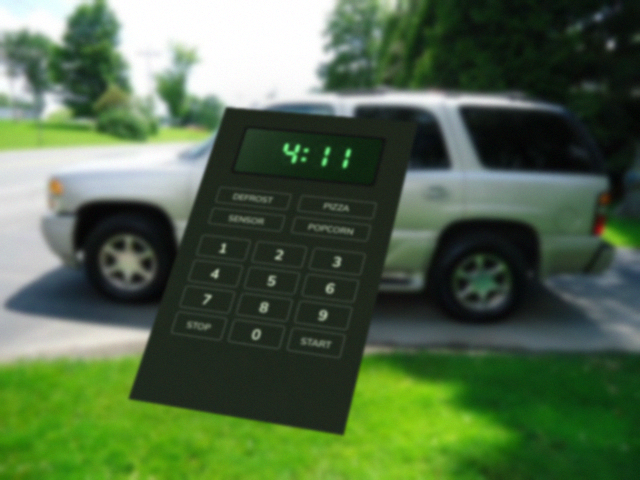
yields 4h11
